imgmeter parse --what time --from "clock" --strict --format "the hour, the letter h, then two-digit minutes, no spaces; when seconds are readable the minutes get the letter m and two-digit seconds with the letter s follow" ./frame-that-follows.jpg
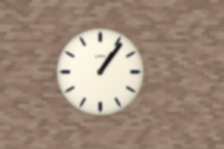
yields 1h06
